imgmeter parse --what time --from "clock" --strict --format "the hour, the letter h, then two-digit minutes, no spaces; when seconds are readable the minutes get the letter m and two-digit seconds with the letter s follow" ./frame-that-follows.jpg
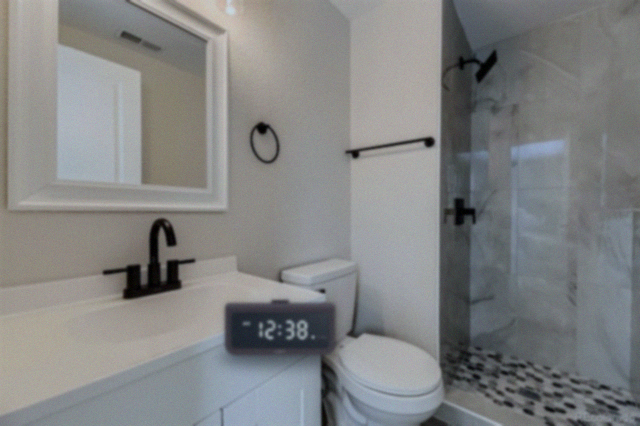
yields 12h38
